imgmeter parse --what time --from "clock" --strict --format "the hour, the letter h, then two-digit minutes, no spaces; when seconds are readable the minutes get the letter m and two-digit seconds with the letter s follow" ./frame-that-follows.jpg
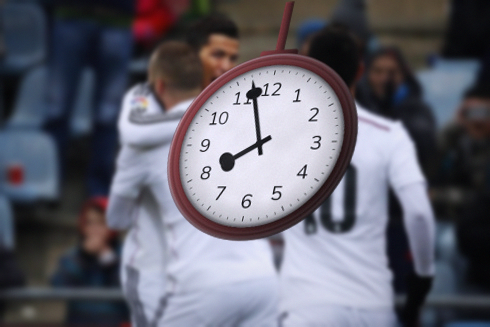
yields 7h57
